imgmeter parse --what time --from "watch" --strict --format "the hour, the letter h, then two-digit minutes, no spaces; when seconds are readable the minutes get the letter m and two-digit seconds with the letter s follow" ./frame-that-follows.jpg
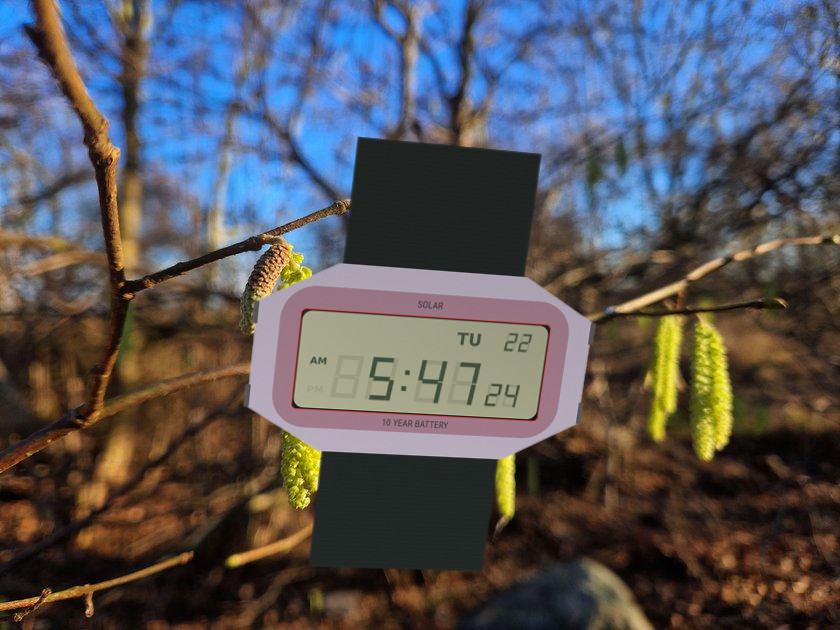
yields 5h47m24s
